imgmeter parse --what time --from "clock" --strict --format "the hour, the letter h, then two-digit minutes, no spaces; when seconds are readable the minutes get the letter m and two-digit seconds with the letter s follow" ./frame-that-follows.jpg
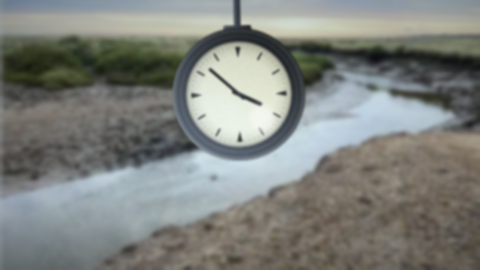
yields 3h52
